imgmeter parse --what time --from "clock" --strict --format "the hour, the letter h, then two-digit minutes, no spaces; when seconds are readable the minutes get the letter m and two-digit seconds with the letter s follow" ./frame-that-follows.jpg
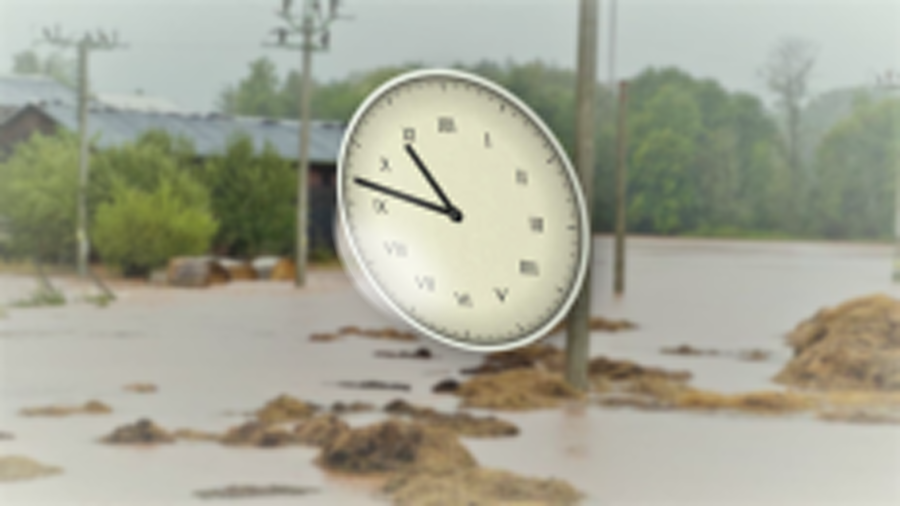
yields 10h47
